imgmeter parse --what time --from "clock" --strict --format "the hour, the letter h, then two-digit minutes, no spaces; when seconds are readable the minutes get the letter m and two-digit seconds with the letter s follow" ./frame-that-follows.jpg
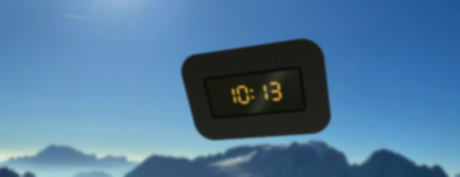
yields 10h13
